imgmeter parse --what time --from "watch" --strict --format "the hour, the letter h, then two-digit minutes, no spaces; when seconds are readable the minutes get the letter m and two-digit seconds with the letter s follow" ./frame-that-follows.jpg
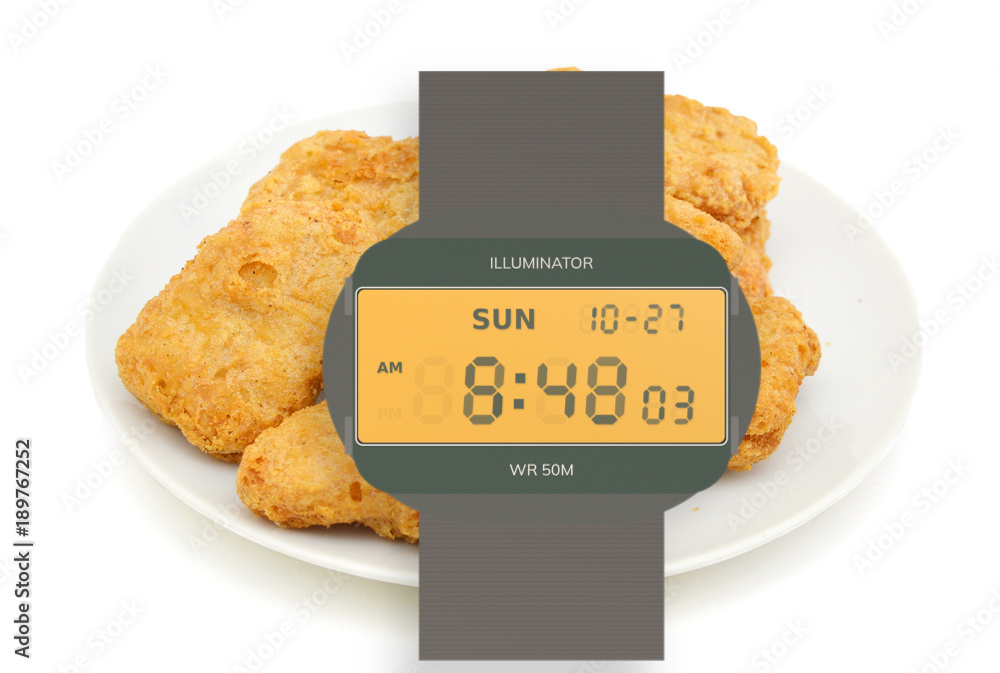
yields 8h48m03s
